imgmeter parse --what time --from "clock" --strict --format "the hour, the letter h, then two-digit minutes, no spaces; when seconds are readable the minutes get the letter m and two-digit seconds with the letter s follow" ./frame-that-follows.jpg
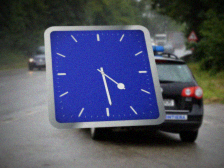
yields 4h29
